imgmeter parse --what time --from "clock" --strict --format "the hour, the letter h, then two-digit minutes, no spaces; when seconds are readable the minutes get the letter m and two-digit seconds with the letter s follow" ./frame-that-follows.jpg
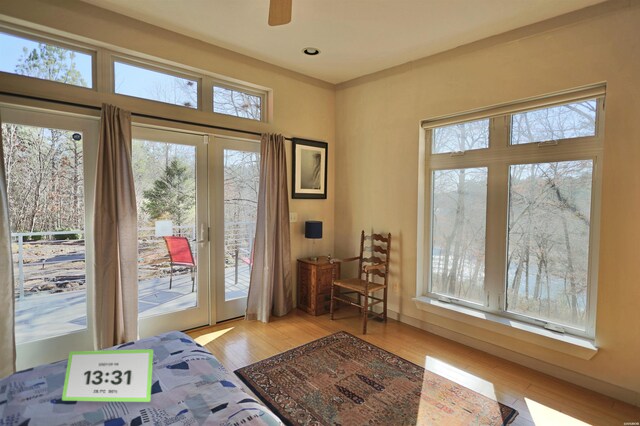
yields 13h31
